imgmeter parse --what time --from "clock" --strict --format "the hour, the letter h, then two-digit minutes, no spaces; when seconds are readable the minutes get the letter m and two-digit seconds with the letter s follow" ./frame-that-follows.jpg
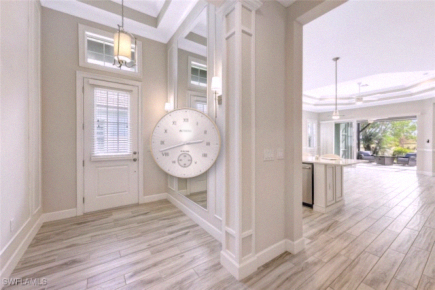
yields 2h42
